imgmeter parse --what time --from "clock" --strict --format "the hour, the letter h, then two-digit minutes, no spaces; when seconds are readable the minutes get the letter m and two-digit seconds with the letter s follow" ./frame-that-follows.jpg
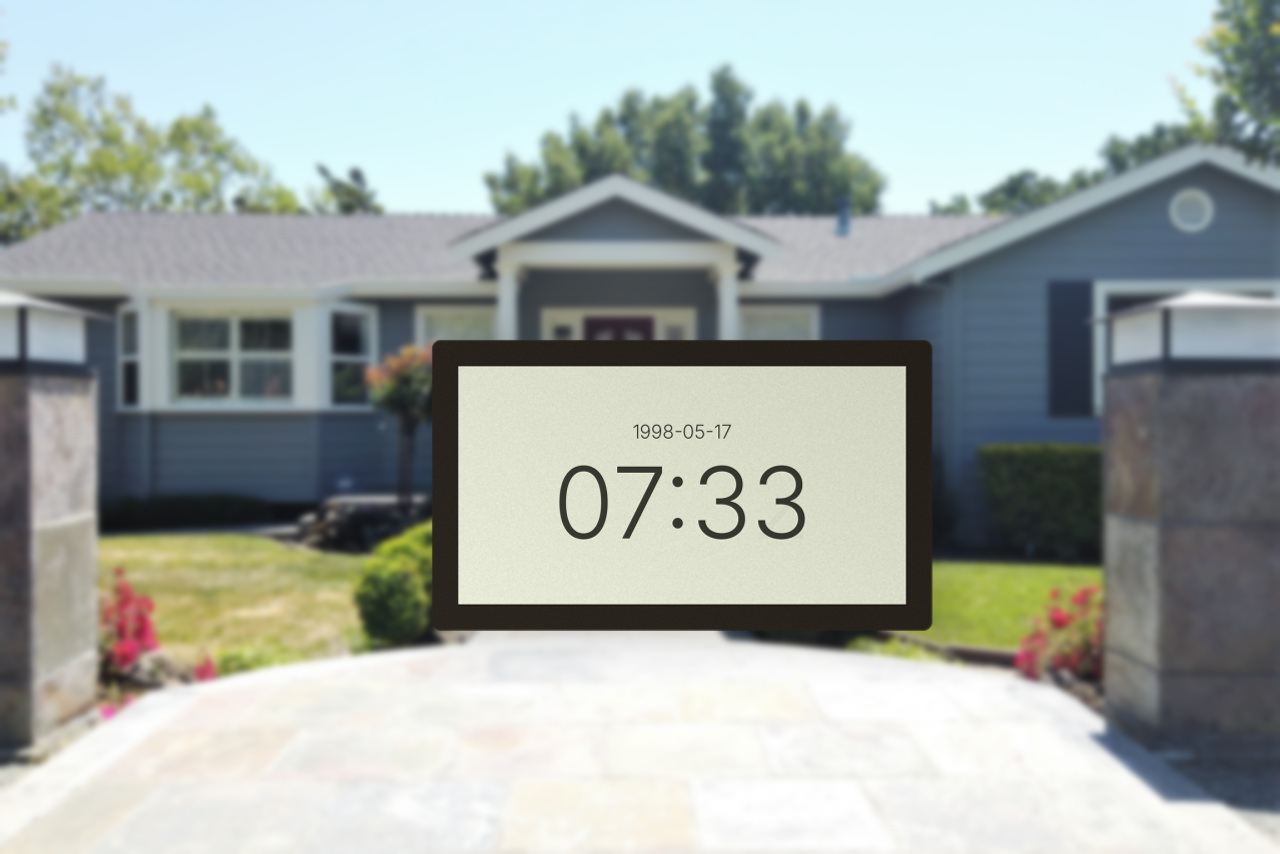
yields 7h33
